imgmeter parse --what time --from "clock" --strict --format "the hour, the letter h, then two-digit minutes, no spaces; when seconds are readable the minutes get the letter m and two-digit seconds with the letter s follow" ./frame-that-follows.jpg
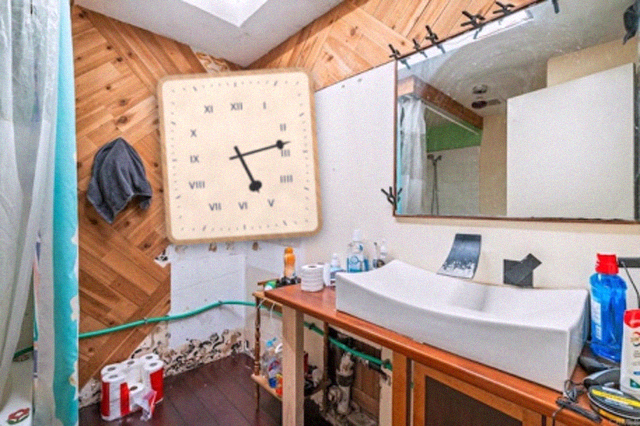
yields 5h13
